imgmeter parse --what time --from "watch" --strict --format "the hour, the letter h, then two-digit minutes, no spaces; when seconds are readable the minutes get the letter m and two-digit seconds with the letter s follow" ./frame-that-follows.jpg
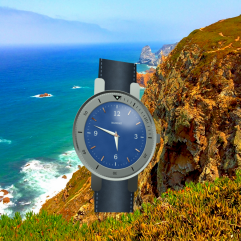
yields 5h48
